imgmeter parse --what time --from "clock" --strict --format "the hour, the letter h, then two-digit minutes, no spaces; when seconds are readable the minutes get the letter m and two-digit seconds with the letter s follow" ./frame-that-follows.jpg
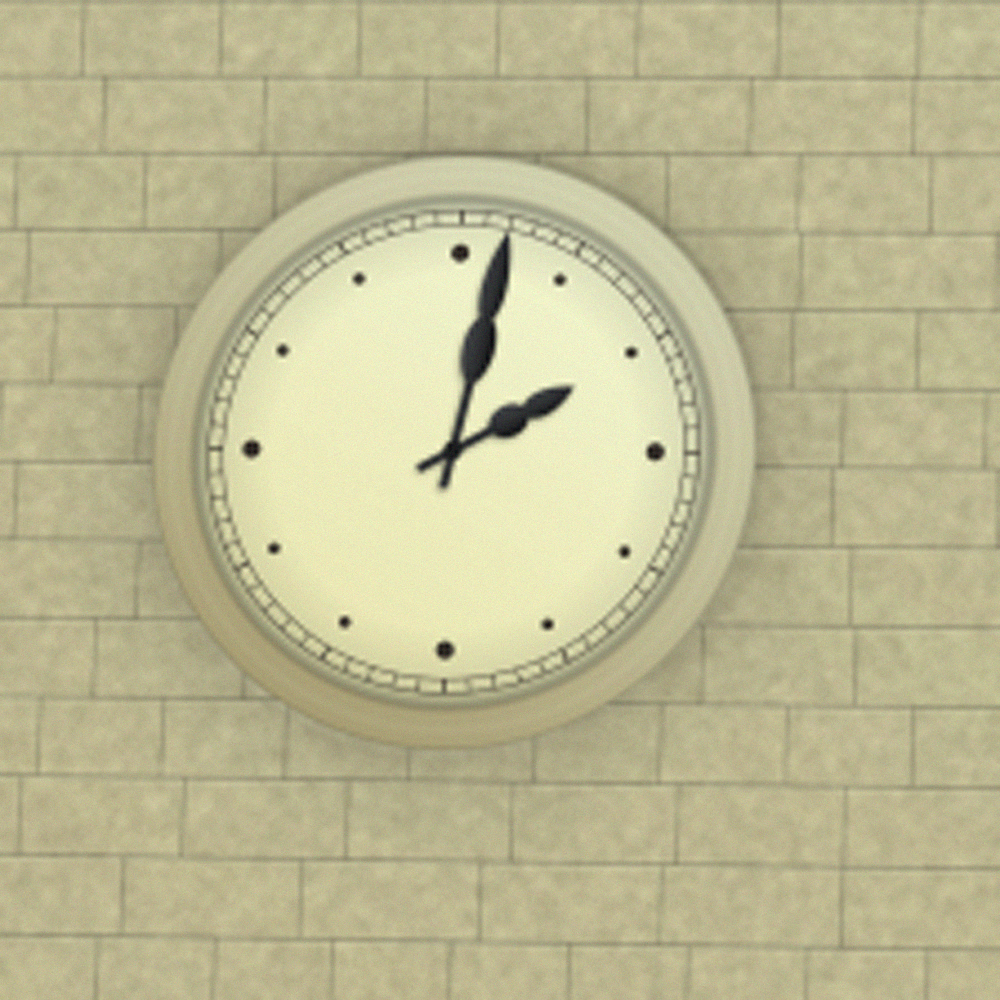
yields 2h02
